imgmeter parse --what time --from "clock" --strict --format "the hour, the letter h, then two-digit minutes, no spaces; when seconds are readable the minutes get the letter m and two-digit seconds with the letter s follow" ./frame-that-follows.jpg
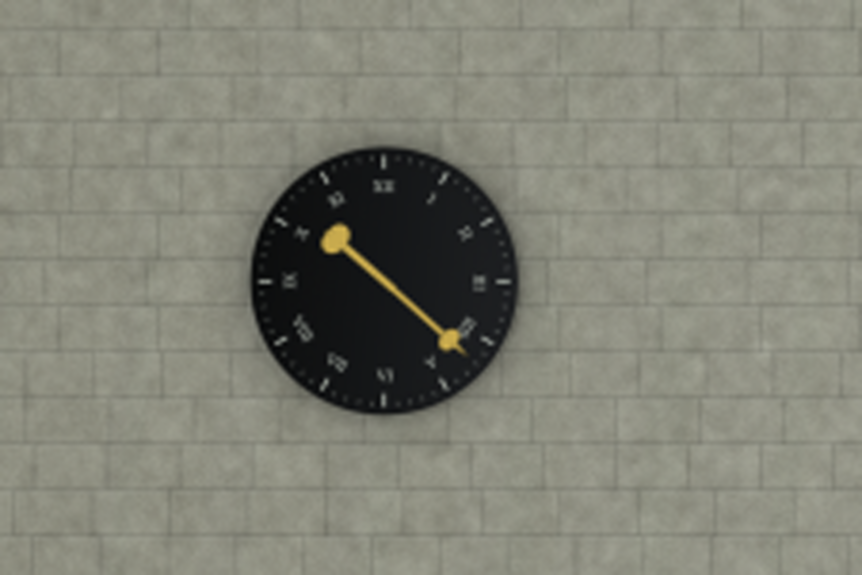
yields 10h22
